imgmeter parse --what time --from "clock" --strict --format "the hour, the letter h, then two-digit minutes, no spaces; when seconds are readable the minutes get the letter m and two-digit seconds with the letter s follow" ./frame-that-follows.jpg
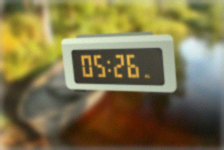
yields 5h26
